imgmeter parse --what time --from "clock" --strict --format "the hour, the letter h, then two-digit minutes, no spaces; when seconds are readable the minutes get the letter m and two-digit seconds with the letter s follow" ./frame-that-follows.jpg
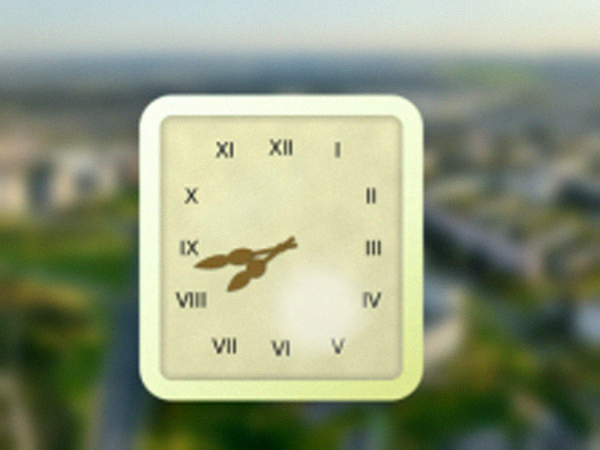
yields 7h43
